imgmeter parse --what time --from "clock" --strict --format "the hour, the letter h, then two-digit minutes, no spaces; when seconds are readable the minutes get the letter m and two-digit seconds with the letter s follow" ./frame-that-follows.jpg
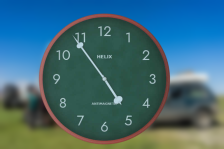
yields 4h54
